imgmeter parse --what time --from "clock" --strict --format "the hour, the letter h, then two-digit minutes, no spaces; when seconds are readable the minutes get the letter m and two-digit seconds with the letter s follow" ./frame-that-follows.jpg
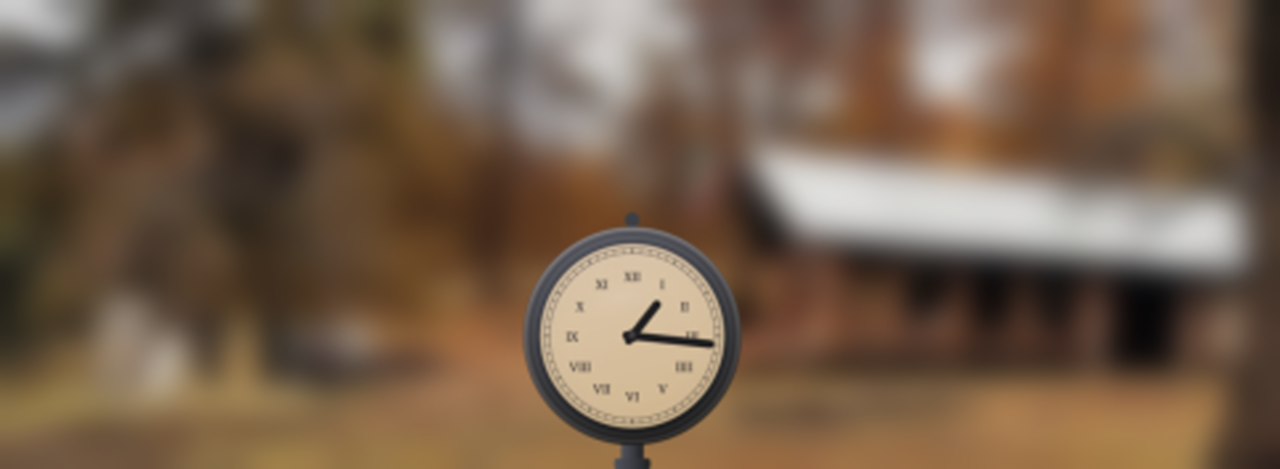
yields 1h16
